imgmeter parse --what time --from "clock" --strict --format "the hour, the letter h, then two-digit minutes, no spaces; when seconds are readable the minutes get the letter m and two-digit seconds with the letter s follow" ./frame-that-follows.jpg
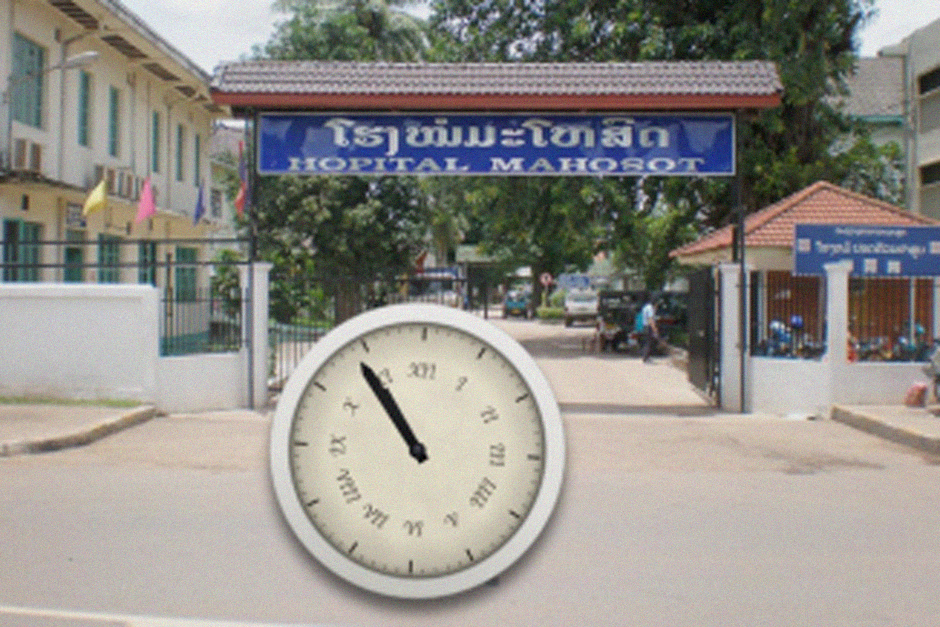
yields 10h54
